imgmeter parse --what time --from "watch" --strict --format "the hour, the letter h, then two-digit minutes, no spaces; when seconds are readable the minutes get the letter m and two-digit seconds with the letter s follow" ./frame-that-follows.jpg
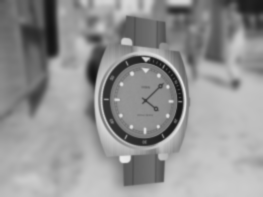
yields 4h08
